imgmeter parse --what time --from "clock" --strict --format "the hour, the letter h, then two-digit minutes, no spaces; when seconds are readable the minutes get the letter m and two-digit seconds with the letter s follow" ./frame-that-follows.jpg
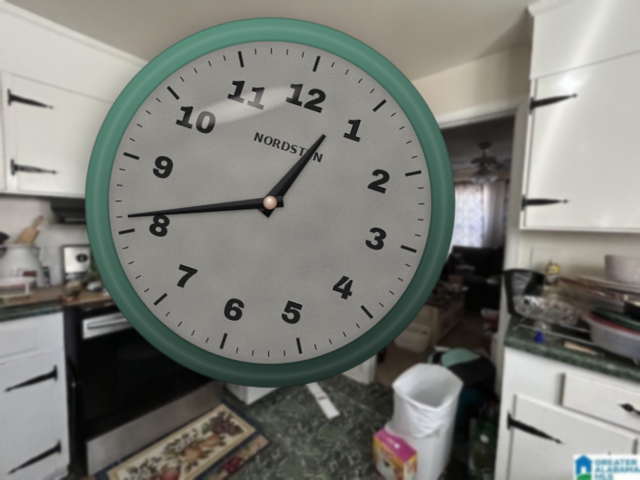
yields 12h41
